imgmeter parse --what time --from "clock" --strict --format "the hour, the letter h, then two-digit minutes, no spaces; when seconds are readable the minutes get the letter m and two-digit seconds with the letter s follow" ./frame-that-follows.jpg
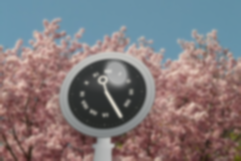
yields 11h25
